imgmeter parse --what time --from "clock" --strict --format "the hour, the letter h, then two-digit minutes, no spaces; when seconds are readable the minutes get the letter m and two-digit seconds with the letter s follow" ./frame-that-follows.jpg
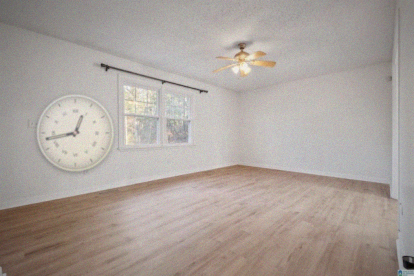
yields 12h43
